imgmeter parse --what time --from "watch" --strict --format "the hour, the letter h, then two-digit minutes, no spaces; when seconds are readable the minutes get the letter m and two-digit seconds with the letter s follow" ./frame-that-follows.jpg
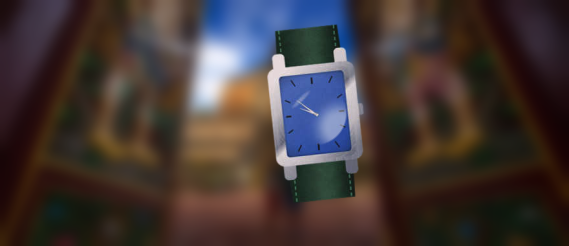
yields 9h52
